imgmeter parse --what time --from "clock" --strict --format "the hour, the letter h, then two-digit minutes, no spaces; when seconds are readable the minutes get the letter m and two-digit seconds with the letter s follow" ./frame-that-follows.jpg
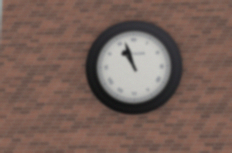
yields 10h57
